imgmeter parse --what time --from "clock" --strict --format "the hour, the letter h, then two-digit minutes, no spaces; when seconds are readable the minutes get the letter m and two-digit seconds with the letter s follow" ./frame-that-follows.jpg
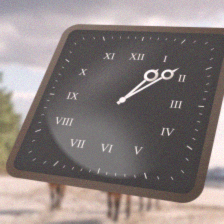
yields 1h08
